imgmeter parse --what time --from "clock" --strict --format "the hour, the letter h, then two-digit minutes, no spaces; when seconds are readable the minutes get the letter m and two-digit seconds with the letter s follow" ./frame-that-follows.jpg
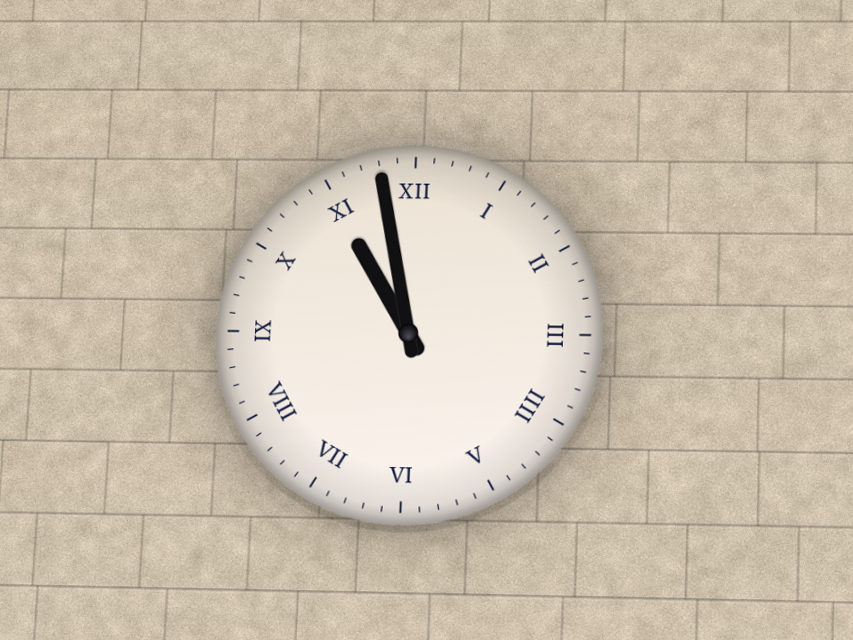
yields 10h58
